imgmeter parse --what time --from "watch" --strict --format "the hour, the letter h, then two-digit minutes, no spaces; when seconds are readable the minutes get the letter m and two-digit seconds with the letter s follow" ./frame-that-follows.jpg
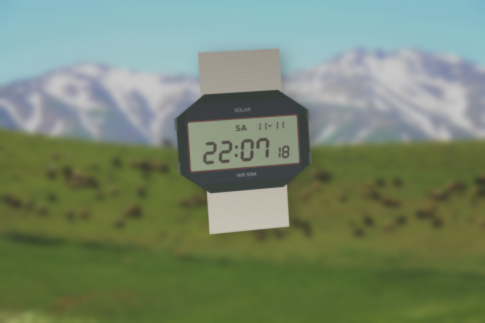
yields 22h07m18s
